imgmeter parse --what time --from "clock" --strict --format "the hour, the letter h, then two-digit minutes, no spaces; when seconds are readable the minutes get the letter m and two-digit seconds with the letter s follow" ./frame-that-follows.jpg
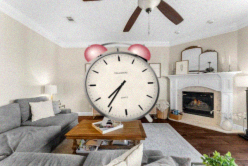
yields 7h36
